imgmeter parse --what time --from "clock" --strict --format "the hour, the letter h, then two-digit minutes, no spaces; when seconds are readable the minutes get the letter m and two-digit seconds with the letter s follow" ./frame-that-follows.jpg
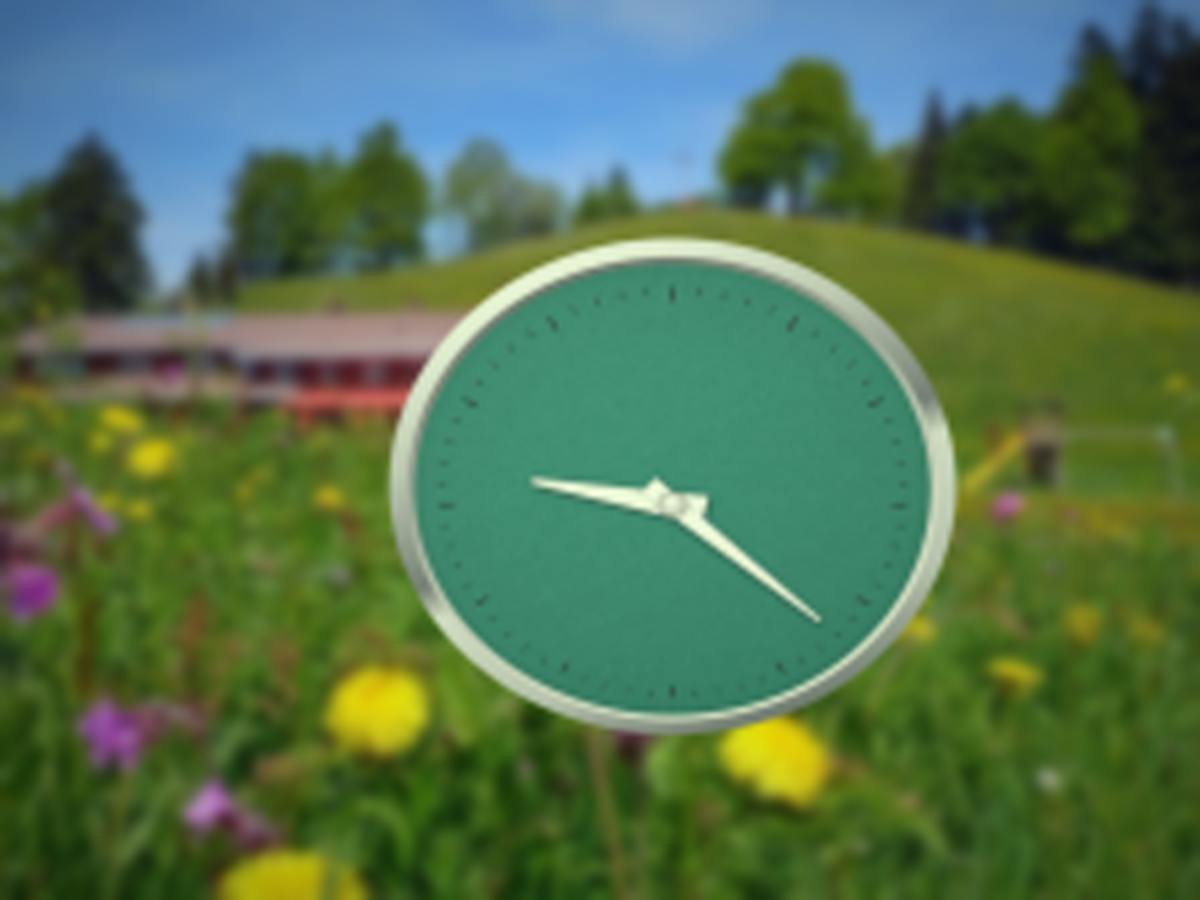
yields 9h22
